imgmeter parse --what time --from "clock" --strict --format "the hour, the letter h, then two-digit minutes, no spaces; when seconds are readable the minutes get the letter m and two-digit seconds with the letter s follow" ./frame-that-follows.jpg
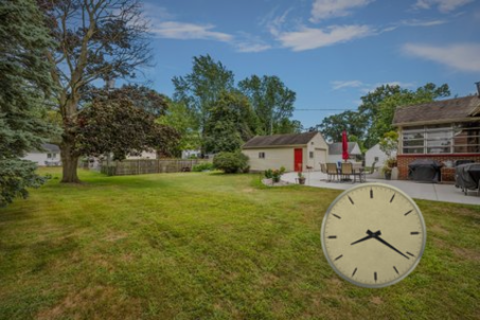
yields 8h21
